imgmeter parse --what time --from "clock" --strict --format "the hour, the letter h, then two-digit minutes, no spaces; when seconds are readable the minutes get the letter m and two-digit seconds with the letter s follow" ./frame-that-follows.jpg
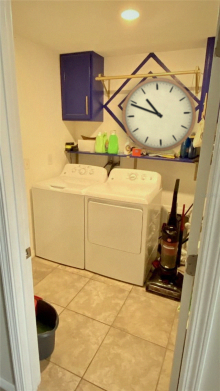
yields 10h49
